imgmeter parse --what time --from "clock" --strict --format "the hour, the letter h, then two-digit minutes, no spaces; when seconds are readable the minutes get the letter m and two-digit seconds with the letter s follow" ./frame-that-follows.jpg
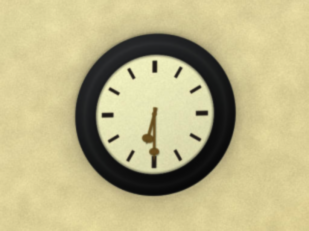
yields 6h30
